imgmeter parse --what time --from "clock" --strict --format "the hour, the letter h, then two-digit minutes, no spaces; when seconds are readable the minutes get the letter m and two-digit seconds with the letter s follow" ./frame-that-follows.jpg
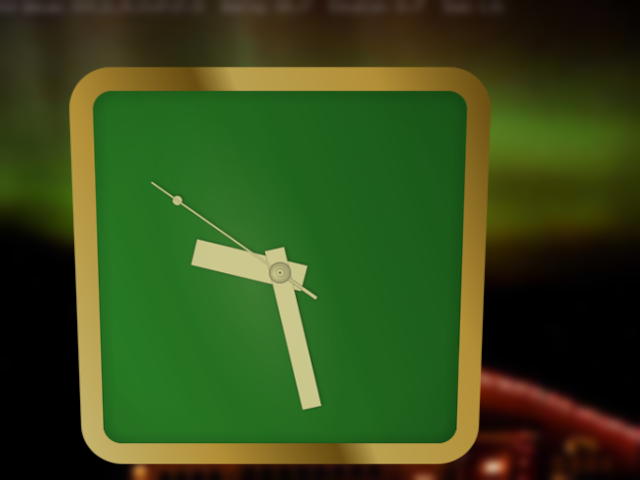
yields 9h27m51s
